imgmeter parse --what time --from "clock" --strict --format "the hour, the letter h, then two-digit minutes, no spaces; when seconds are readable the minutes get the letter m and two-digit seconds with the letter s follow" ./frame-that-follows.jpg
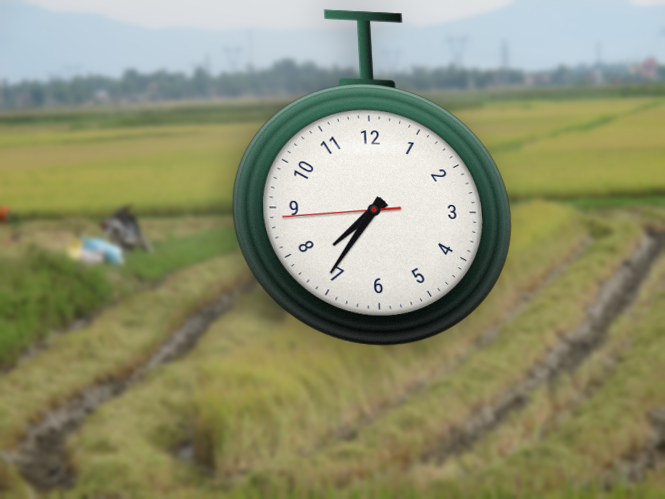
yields 7h35m44s
